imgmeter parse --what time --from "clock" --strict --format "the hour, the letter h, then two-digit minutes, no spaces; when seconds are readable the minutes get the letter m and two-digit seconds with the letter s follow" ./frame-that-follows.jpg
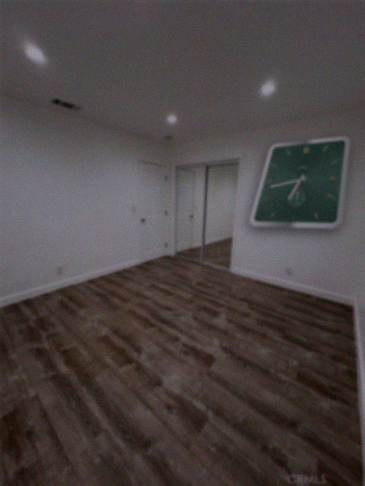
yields 6h43
